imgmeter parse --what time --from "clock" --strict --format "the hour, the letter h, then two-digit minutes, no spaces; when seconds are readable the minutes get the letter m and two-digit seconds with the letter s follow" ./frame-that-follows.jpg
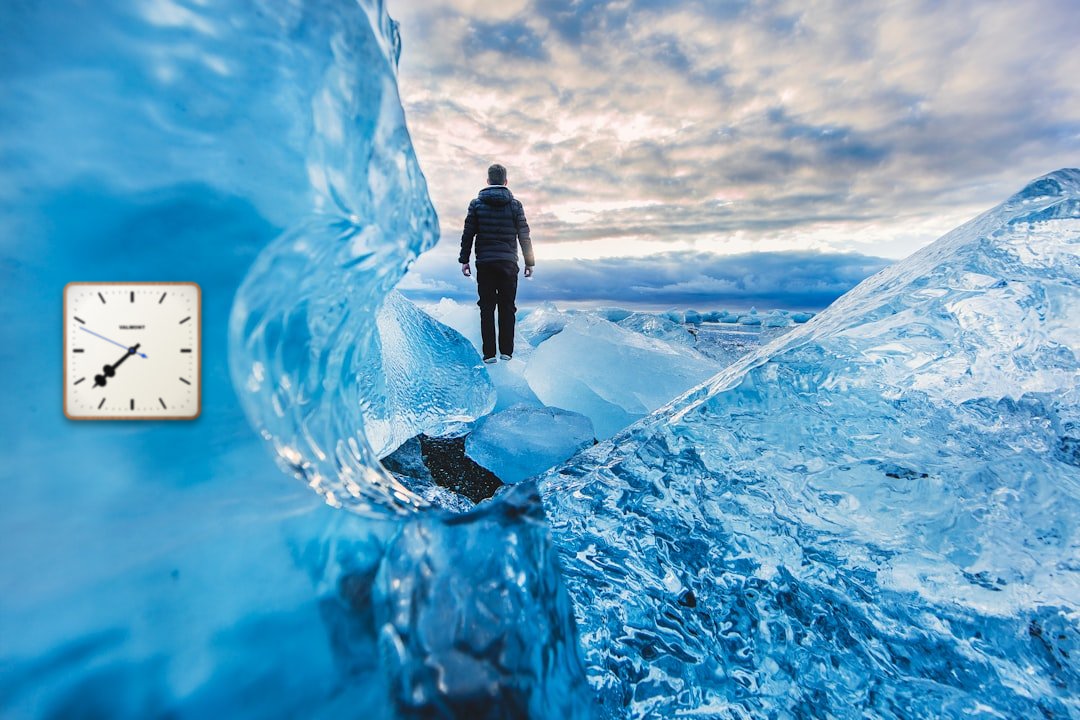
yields 7h37m49s
